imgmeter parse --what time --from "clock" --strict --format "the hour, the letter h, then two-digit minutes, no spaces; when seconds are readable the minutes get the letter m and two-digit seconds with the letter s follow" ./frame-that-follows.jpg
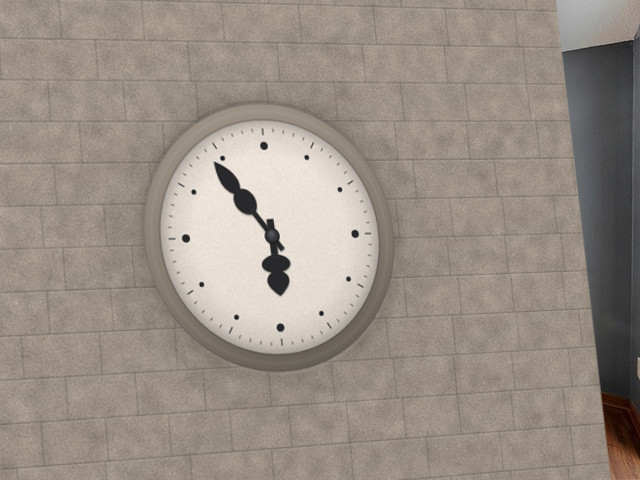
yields 5h54
